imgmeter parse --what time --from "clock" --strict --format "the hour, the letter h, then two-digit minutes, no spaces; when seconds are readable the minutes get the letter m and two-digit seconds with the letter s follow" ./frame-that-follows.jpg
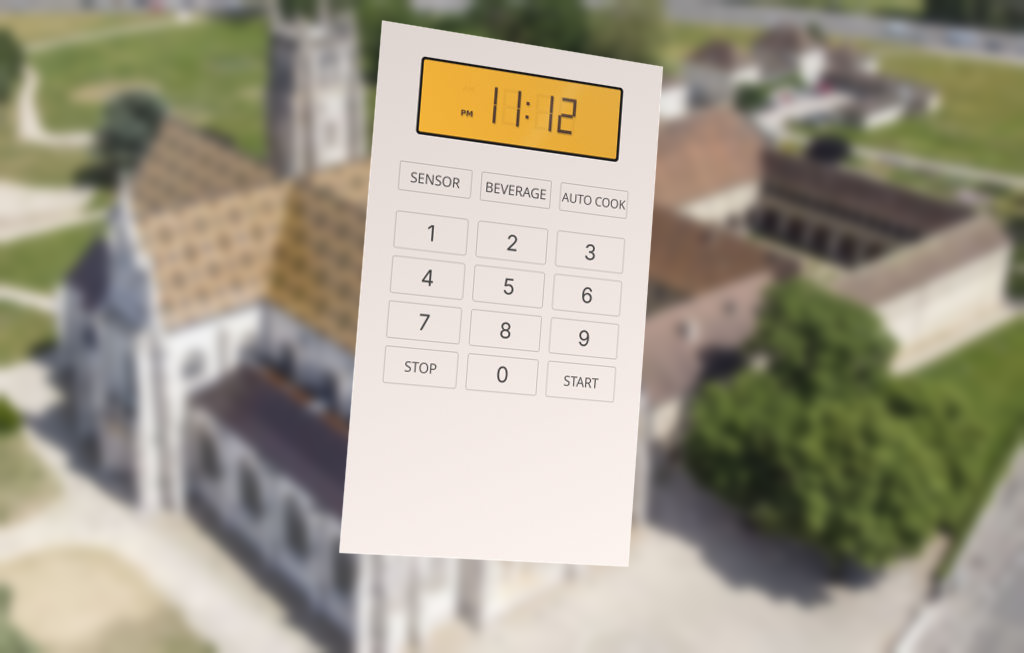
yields 11h12
